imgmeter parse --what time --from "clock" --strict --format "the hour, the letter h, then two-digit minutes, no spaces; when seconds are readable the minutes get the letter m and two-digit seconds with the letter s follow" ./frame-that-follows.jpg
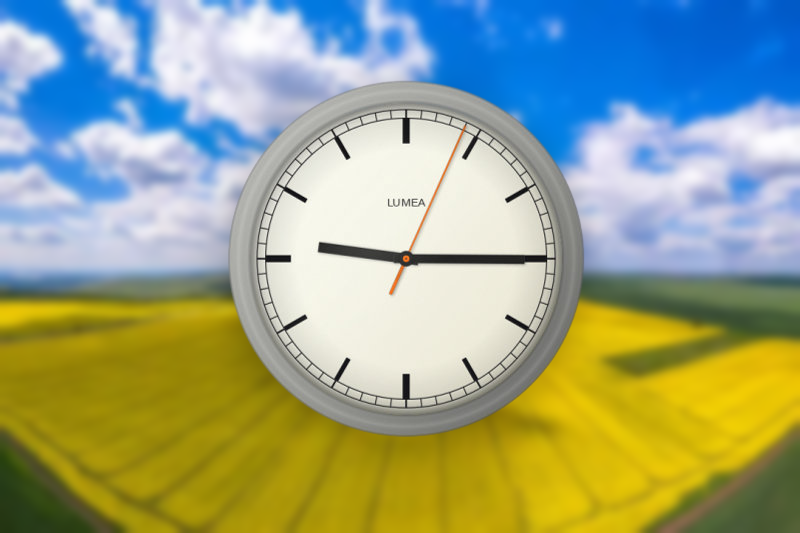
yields 9h15m04s
